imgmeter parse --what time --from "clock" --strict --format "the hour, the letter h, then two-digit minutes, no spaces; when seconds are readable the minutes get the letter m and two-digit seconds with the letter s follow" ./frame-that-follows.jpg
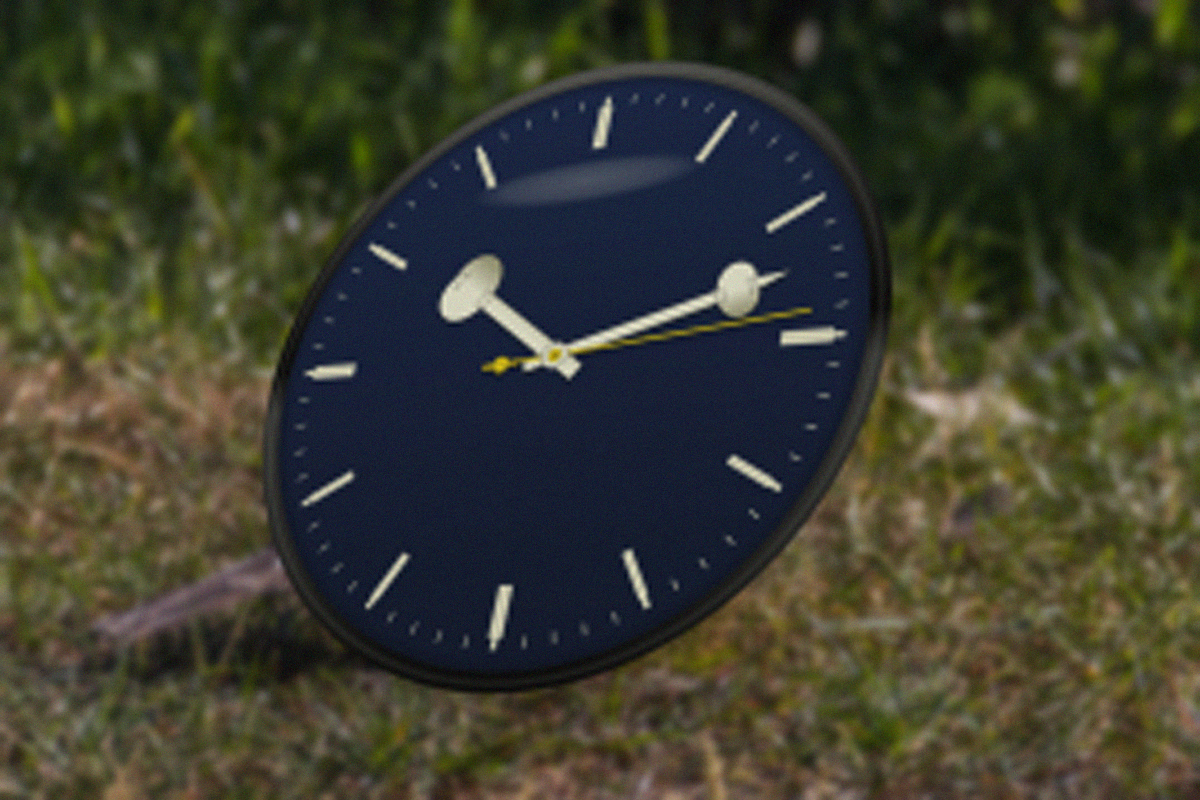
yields 10h12m14s
